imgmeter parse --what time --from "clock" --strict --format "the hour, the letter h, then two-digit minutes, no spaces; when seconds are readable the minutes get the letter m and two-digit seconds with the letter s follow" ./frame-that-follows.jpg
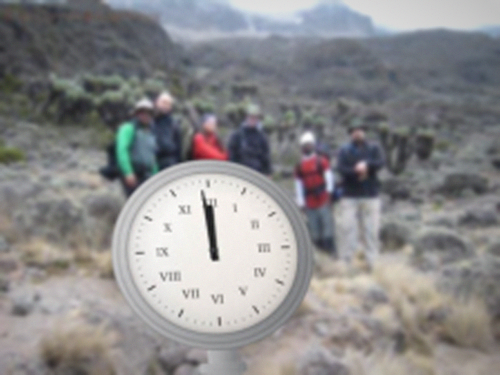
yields 11h59
